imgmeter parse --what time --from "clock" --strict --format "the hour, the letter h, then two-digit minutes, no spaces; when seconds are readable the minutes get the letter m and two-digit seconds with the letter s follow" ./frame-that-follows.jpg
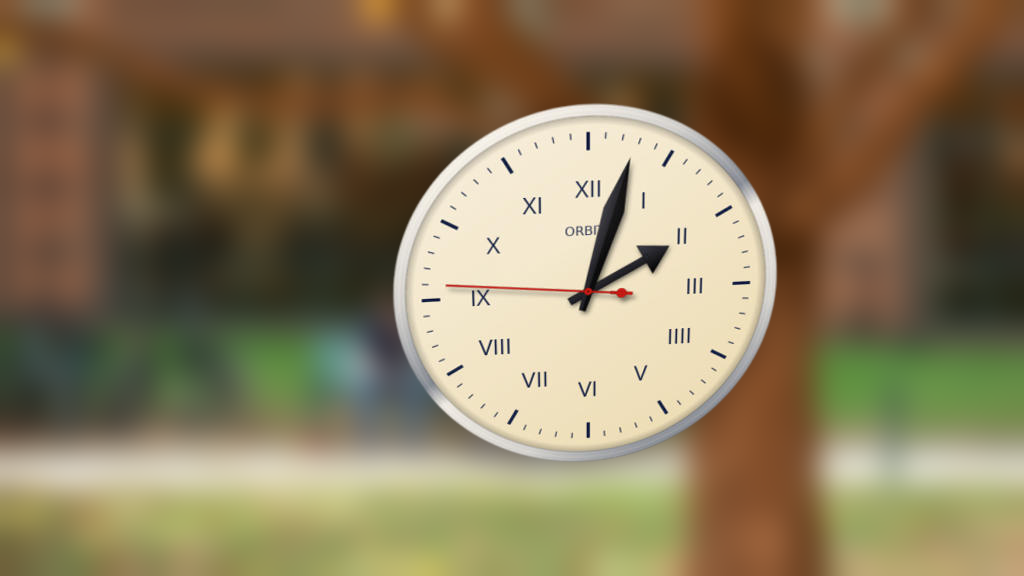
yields 2h02m46s
